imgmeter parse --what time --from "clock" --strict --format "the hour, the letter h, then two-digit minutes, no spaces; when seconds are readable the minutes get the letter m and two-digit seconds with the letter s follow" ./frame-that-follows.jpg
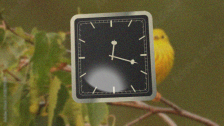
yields 12h18
